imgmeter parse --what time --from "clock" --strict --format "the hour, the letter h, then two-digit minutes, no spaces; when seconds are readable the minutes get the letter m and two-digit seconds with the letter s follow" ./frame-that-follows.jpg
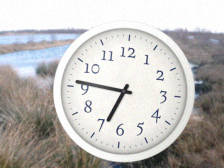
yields 6h46
